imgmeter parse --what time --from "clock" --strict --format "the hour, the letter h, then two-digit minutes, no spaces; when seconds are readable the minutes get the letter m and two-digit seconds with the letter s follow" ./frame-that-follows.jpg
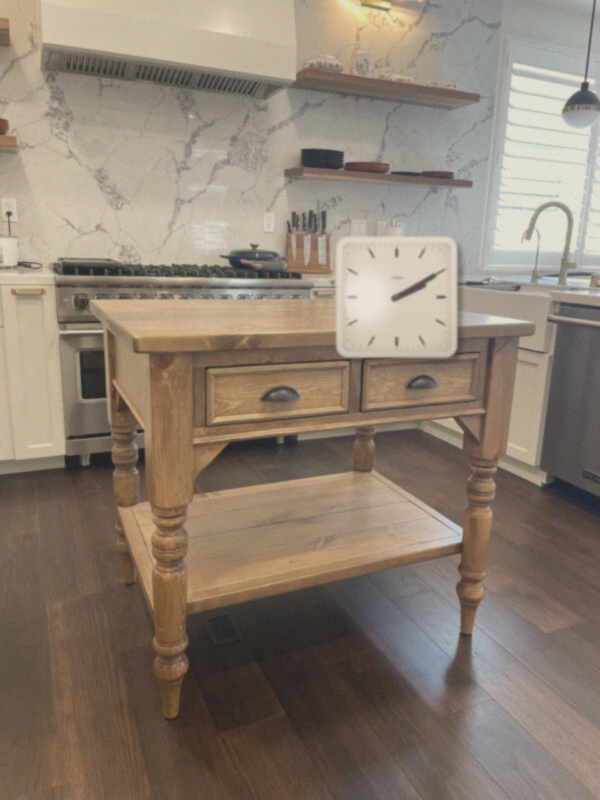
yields 2h10
